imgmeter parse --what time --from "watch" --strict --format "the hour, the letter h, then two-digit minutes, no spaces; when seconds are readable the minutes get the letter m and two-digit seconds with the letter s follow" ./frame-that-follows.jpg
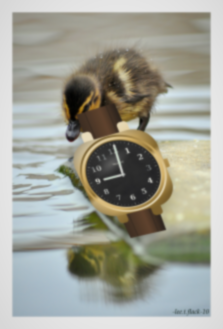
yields 9h01
